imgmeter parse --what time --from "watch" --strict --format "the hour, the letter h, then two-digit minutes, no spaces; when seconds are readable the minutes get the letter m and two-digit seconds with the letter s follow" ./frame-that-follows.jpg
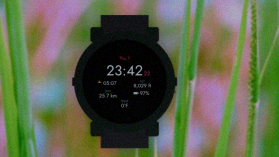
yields 23h42
